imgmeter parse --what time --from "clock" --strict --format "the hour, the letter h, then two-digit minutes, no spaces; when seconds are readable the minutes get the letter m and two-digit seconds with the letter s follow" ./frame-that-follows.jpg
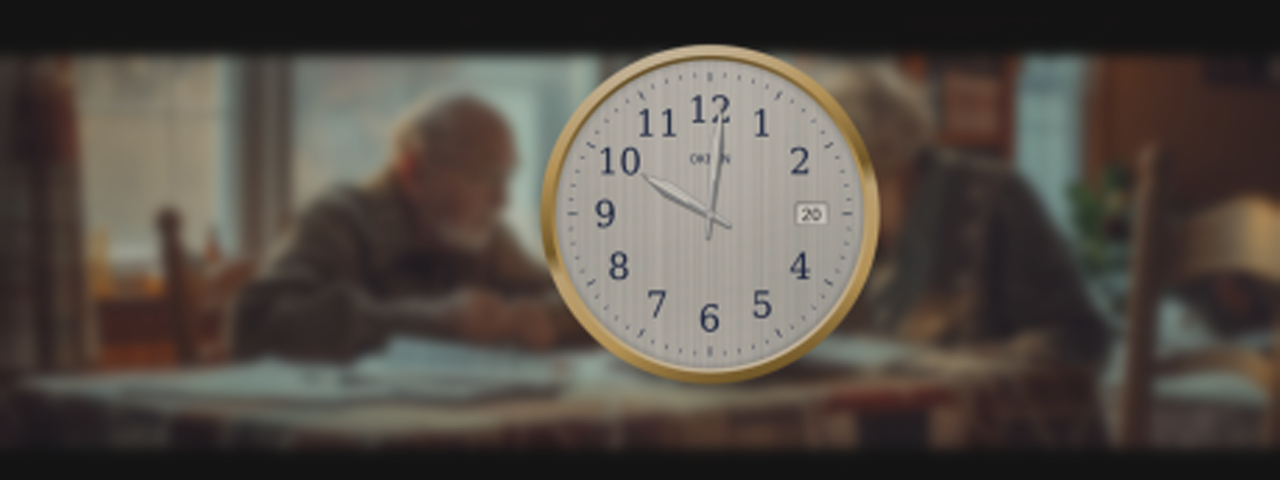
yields 10h01
